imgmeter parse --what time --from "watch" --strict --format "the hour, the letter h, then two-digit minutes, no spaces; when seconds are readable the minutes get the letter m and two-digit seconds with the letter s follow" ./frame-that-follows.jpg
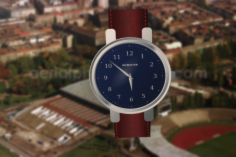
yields 5h52
